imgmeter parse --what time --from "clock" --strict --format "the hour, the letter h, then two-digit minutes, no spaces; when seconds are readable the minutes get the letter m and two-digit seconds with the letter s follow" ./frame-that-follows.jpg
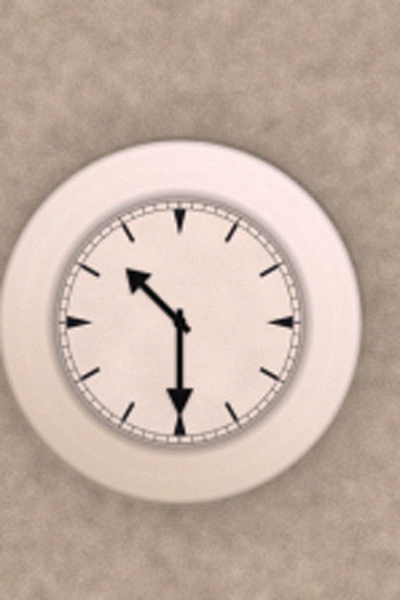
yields 10h30
